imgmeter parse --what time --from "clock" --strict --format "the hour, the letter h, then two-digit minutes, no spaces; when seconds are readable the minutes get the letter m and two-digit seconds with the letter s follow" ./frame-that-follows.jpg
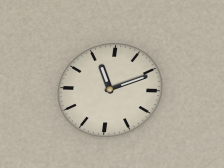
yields 11h11
